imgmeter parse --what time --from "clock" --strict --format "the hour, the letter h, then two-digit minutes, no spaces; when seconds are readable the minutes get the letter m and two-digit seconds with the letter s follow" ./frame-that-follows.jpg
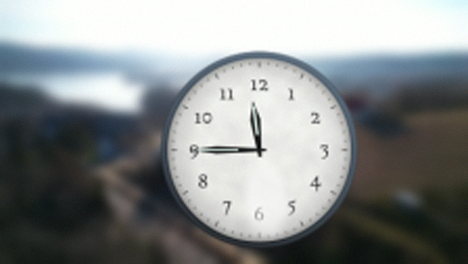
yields 11h45
